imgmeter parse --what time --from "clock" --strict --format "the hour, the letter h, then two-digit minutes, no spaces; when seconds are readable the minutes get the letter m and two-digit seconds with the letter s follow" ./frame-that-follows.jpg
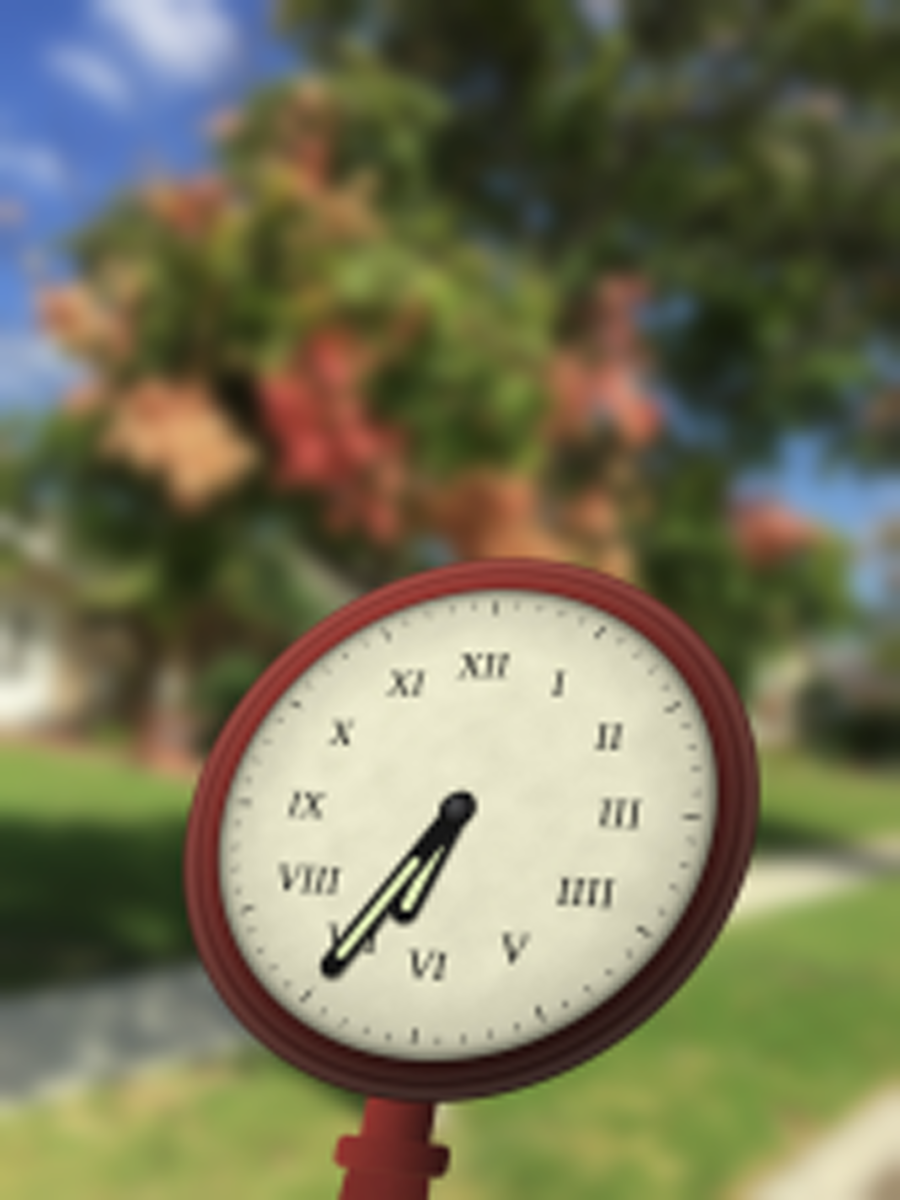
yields 6h35
